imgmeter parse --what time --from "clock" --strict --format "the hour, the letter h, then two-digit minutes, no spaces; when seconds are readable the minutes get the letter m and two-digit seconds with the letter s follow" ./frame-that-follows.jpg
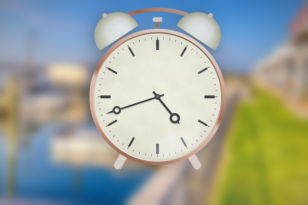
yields 4h42
